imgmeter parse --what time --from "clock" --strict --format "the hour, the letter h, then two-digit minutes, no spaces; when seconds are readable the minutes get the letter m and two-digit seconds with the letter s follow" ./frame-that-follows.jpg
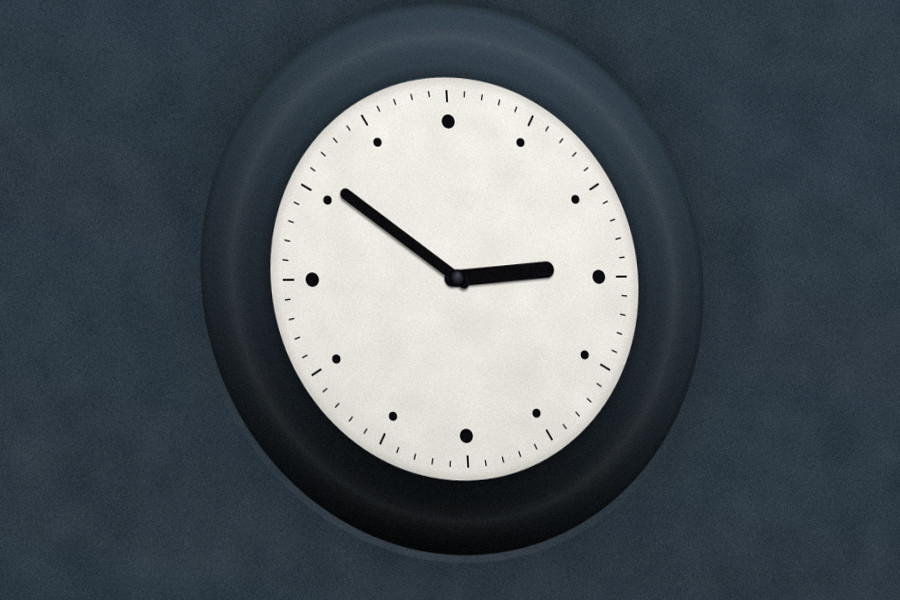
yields 2h51
